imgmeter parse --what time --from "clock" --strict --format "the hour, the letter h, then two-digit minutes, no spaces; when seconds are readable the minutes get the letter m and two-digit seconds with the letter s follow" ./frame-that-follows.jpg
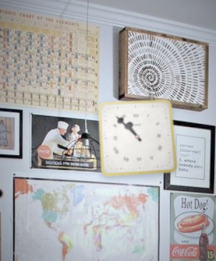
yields 10h53
